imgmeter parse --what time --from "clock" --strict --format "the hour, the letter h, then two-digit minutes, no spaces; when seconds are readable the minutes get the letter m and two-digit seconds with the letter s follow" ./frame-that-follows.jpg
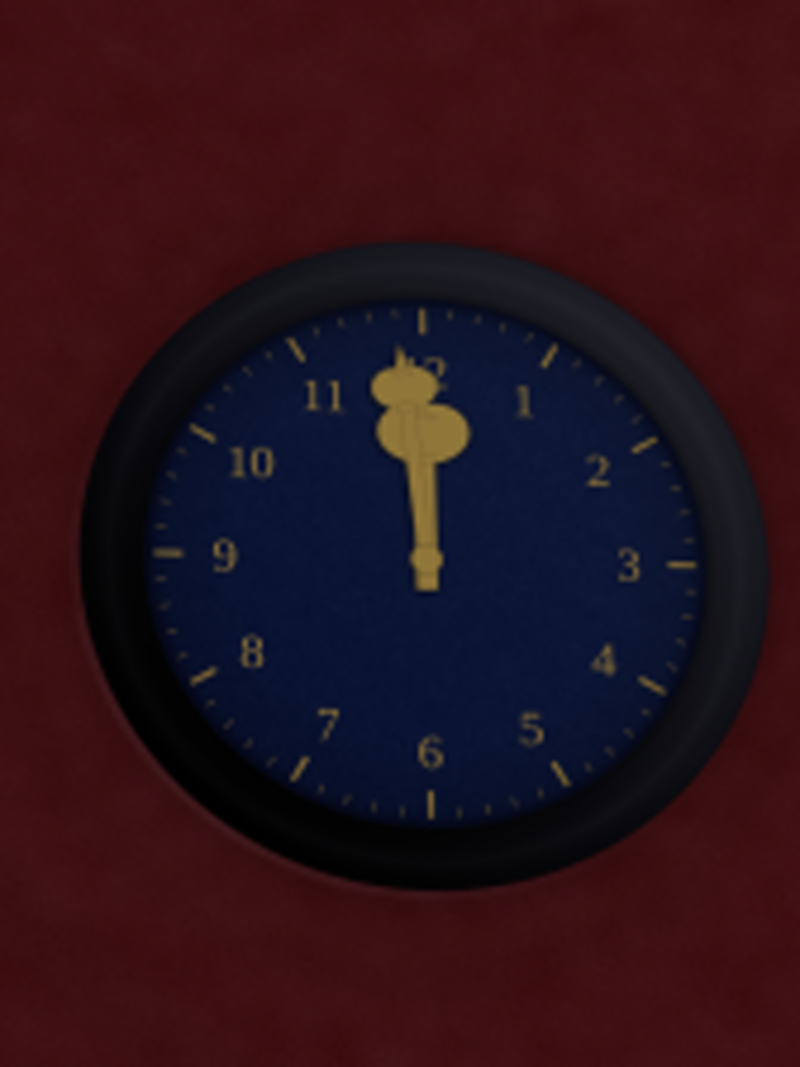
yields 11h59
